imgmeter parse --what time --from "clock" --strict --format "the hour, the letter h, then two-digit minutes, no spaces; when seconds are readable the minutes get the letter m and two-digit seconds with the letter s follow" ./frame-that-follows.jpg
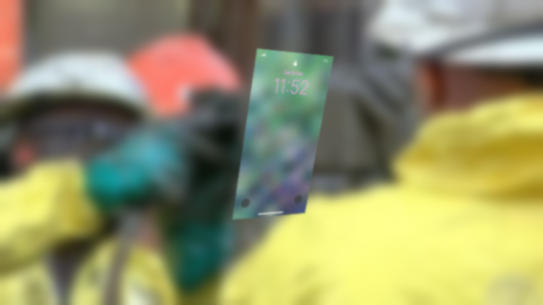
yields 11h52
